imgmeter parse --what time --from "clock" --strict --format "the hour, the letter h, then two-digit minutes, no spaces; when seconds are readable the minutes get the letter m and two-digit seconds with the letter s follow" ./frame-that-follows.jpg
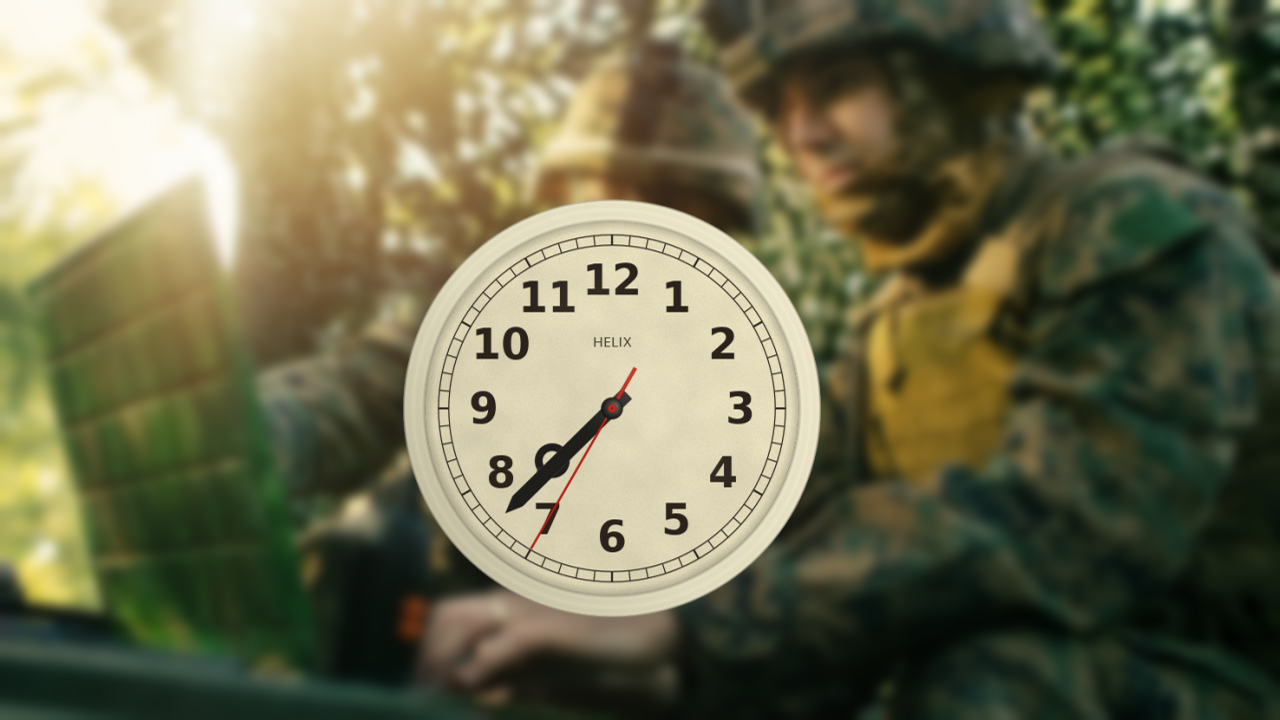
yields 7h37m35s
